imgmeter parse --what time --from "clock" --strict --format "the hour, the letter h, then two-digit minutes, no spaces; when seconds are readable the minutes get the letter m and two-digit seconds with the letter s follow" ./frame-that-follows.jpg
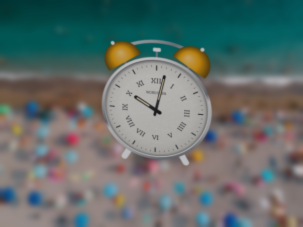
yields 10h02
